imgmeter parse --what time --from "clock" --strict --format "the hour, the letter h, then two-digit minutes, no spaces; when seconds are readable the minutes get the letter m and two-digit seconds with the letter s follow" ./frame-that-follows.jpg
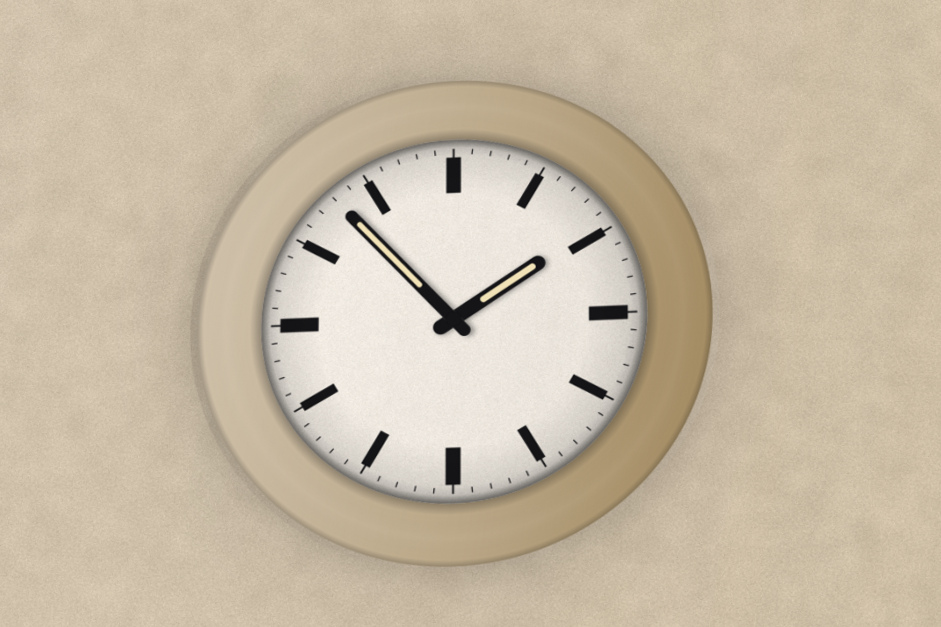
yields 1h53
